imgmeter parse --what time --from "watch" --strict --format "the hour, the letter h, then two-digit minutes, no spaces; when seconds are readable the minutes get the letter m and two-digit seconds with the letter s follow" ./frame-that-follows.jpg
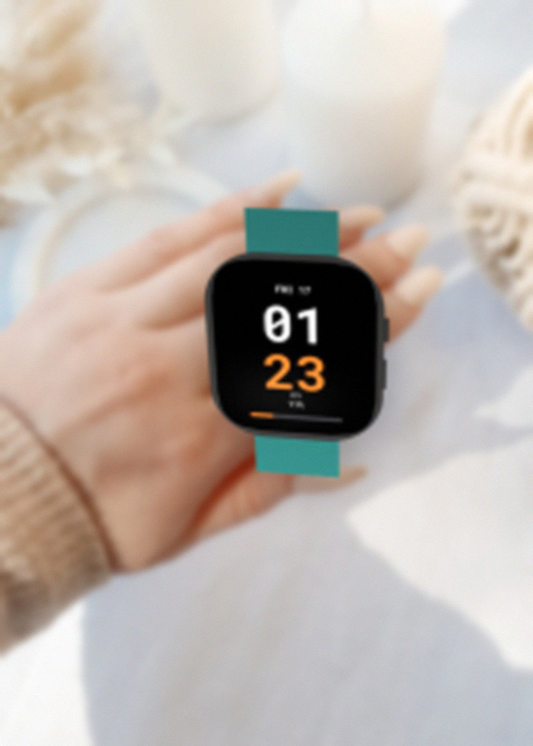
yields 1h23
